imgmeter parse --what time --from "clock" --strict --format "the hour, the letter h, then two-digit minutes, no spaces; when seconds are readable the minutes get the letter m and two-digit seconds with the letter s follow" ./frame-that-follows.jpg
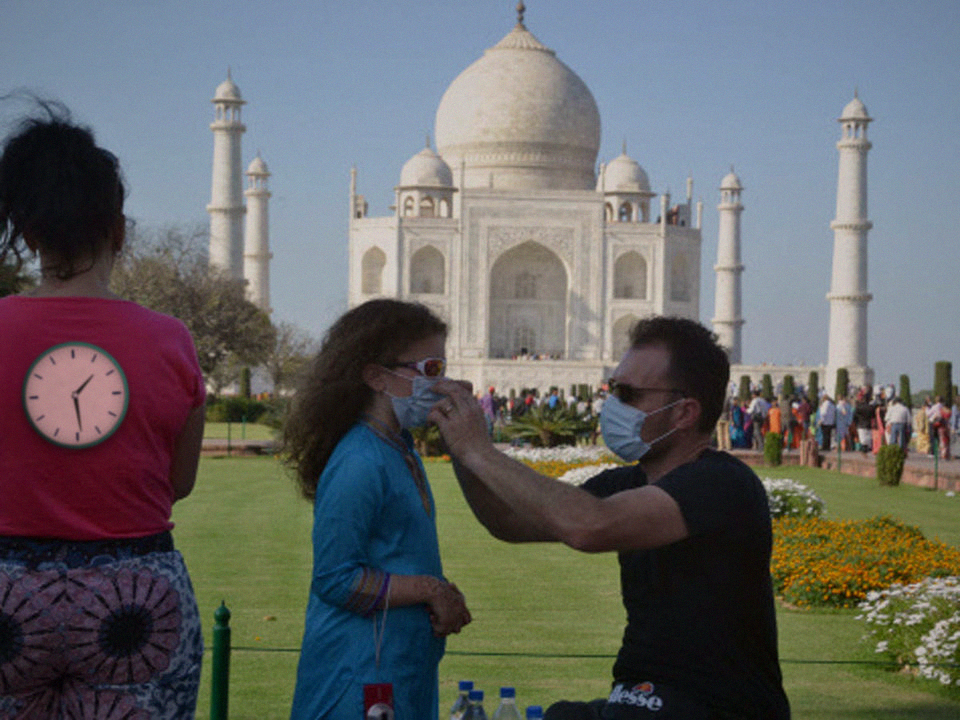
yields 1h29
